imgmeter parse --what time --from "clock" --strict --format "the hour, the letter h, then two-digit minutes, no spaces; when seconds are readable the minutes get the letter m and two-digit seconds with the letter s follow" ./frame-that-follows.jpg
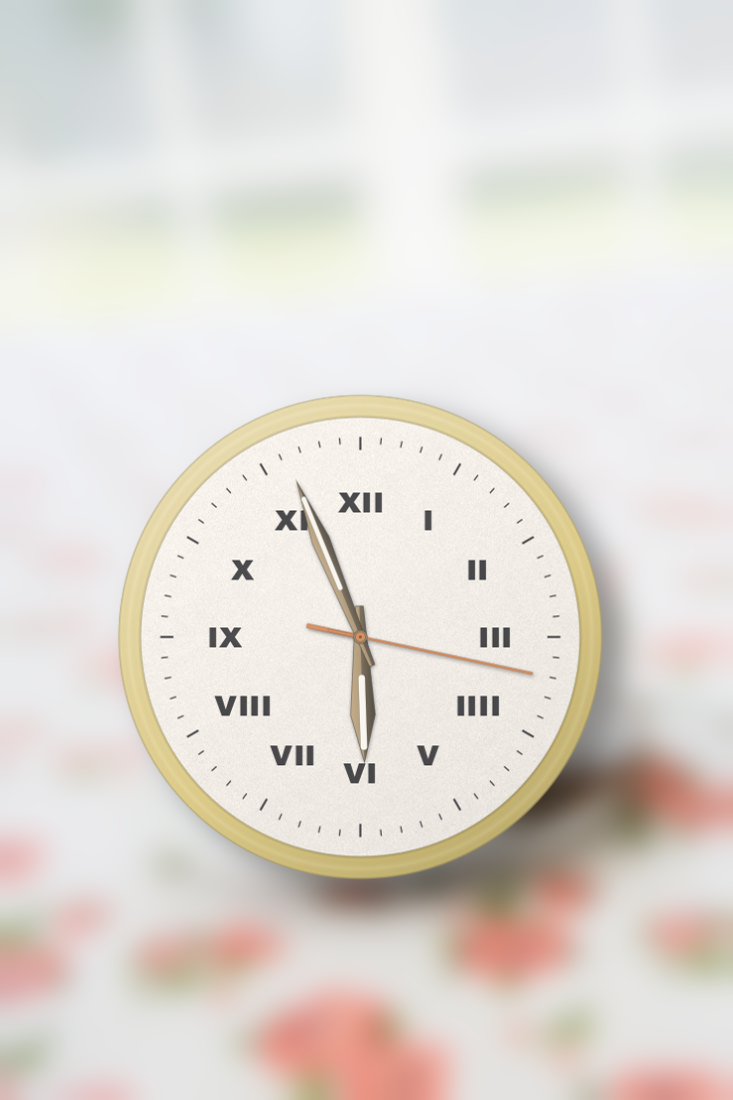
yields 5h56m17s
